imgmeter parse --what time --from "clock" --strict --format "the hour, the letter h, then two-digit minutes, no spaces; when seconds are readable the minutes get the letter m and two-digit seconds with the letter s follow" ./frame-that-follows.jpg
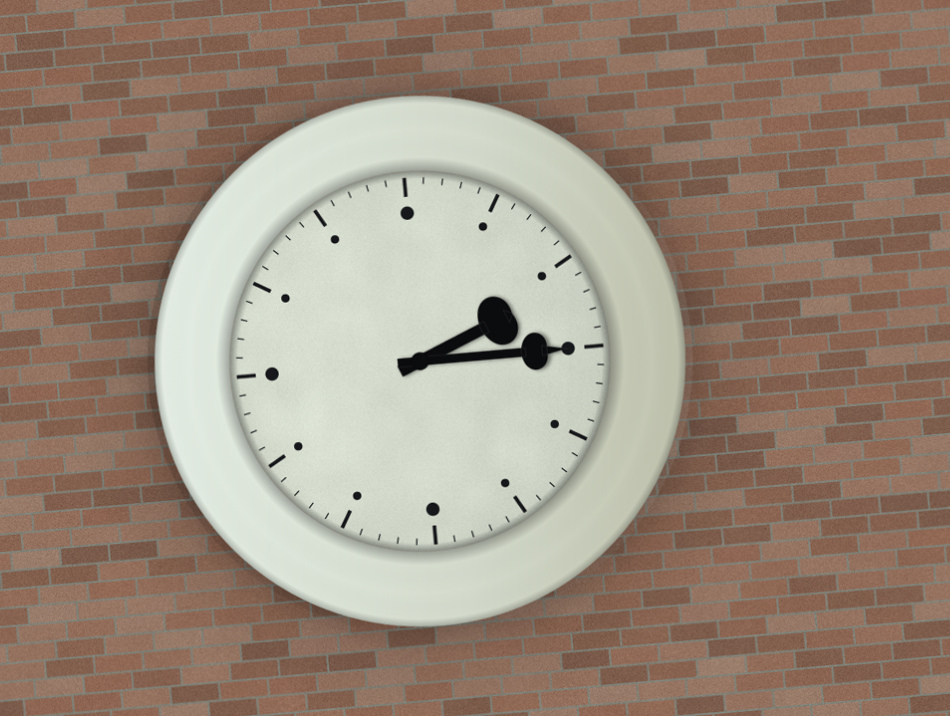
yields 2h15
